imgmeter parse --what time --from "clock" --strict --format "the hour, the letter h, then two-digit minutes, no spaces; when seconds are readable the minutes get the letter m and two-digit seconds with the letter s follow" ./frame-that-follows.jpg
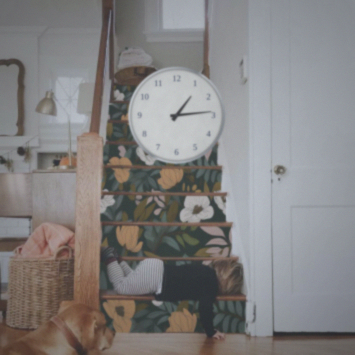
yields 1h14
